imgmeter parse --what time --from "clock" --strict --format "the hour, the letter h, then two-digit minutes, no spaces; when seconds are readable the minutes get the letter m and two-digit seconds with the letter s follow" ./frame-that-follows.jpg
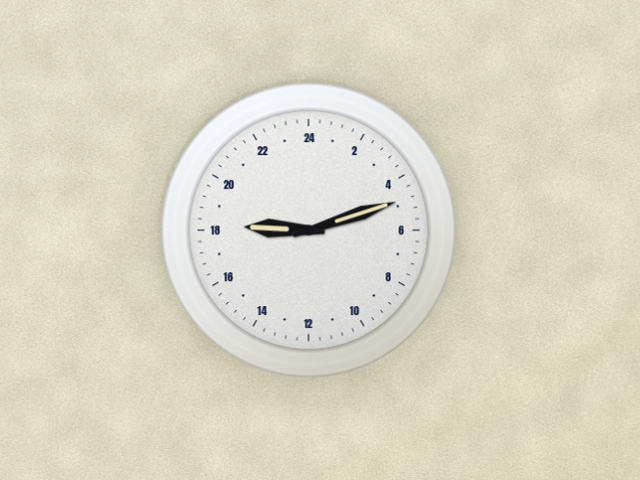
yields 18h12
